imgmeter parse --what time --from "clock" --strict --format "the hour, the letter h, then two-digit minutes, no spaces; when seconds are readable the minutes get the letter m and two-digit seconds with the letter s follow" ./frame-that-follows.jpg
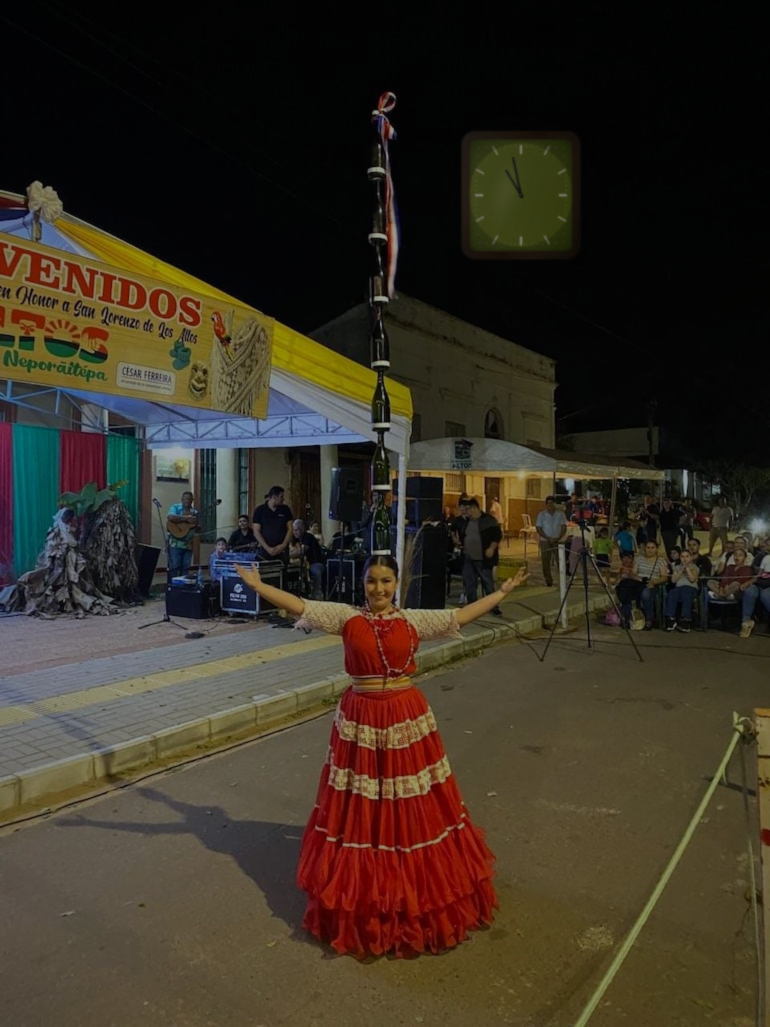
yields 10h58
